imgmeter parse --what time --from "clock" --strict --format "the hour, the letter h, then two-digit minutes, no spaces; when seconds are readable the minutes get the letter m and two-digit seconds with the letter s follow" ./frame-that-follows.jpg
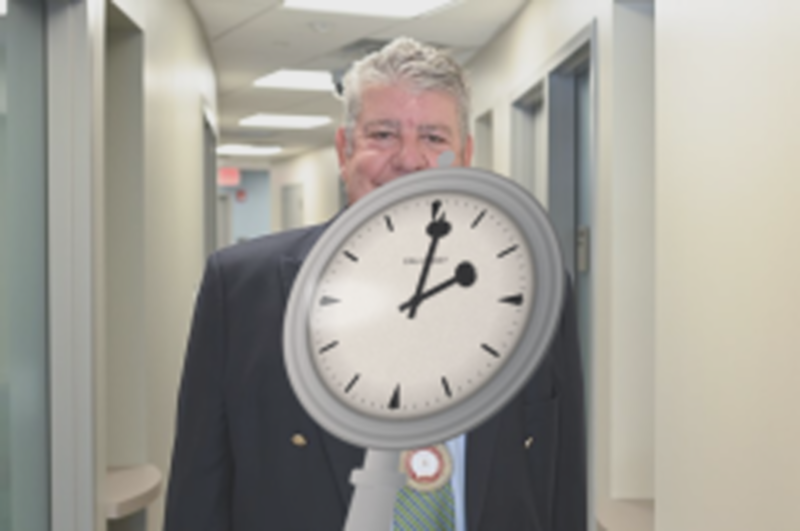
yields 2h01
